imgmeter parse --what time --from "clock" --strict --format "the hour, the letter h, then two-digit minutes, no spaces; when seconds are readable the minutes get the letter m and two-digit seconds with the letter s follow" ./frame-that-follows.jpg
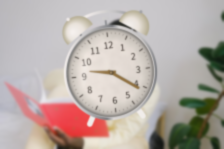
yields 9h21
